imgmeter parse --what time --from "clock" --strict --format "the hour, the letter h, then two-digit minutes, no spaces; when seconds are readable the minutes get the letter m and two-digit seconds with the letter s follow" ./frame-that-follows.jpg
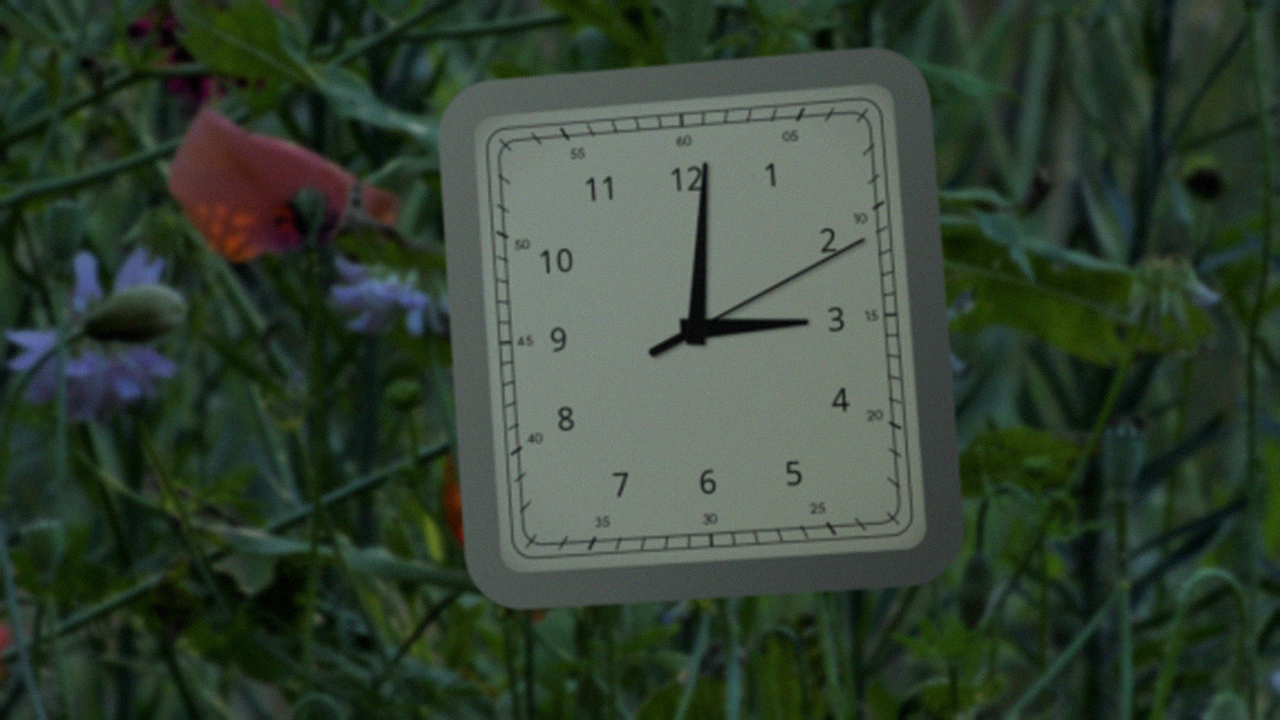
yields 3h01m11s
